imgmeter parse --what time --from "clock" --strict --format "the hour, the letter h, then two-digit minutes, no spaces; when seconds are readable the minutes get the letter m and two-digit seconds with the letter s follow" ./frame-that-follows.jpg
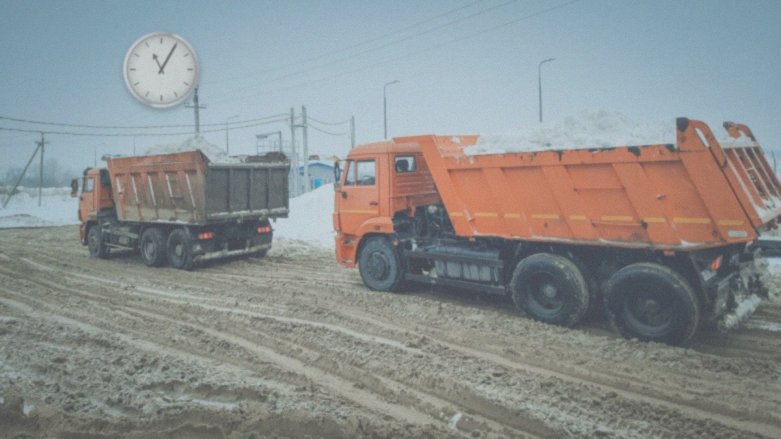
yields 11h05
